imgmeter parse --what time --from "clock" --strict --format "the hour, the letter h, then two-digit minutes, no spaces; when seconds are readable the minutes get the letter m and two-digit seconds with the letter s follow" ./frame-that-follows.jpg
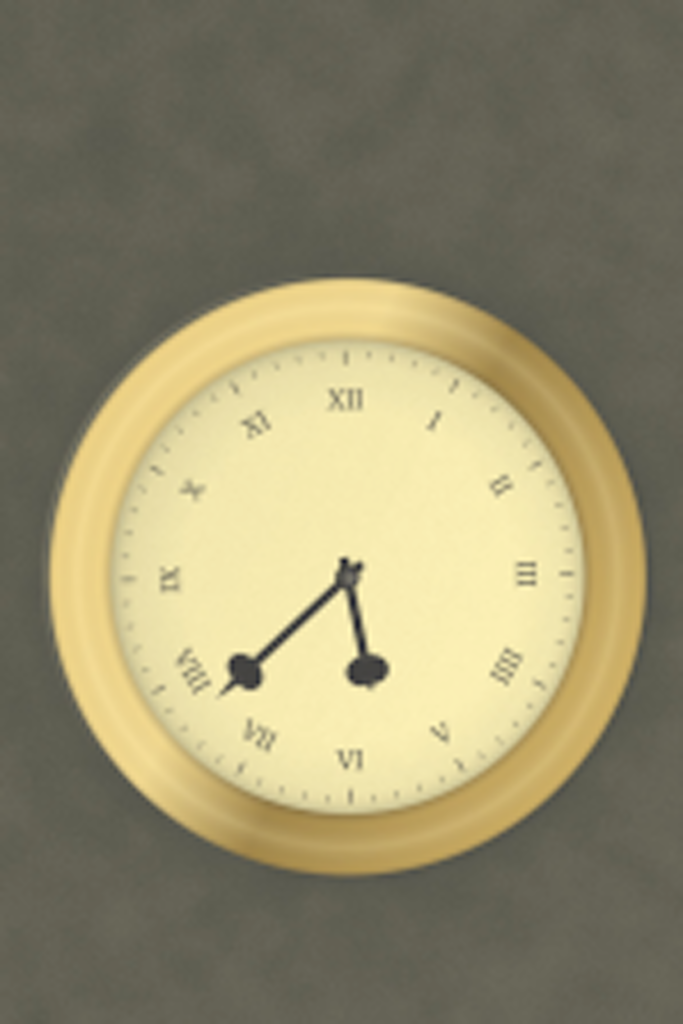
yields 5h38
